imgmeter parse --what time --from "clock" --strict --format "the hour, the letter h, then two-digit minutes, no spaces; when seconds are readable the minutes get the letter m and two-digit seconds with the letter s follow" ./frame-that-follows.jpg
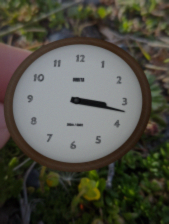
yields 3h17
